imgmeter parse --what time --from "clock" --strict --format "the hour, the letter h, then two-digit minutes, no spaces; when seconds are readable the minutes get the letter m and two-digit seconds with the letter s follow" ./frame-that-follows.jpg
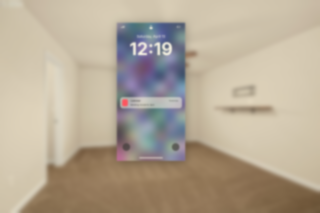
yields 12h19
